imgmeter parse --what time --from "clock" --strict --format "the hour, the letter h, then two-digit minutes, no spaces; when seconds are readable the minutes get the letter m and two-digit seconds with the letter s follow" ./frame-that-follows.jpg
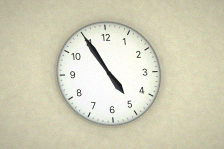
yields 4h55
